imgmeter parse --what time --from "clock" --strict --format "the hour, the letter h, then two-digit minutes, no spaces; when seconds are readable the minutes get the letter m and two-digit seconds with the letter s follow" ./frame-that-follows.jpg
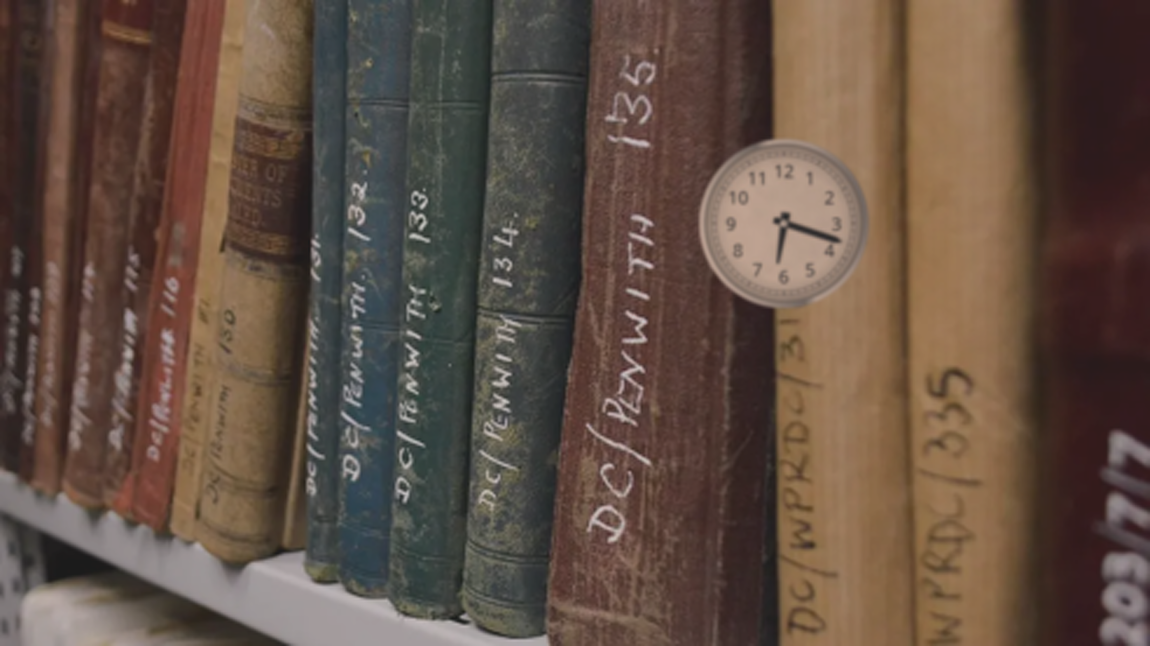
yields 6h18
